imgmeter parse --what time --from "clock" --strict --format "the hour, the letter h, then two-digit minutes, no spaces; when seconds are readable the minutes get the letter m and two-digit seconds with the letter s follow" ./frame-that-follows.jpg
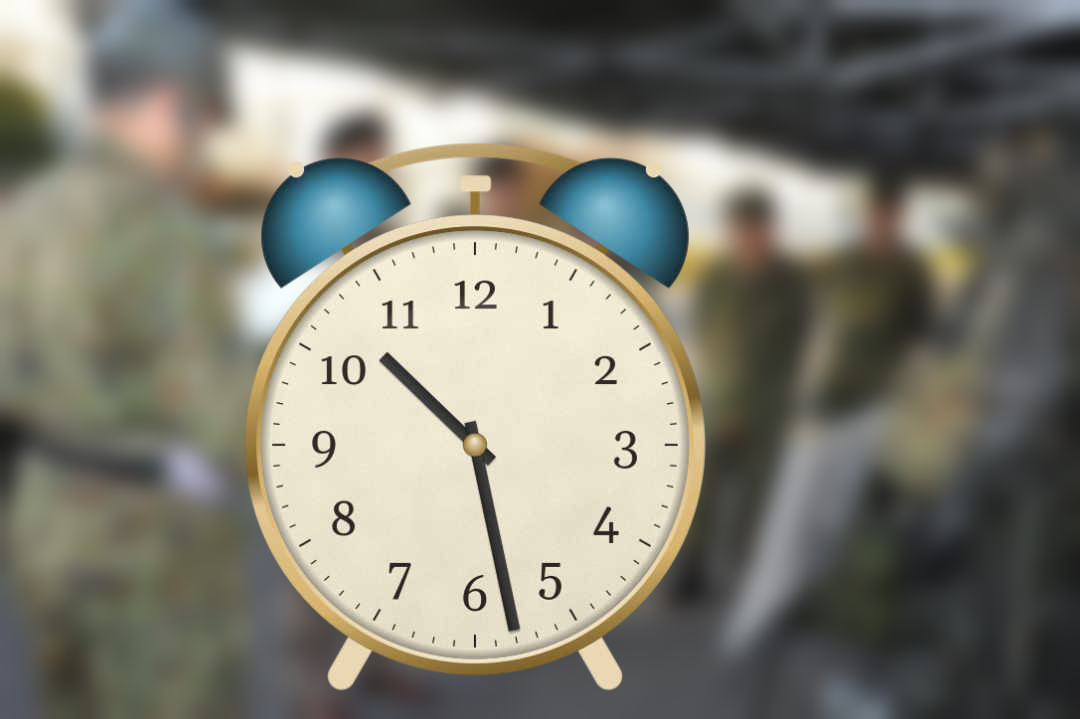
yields 10h28
